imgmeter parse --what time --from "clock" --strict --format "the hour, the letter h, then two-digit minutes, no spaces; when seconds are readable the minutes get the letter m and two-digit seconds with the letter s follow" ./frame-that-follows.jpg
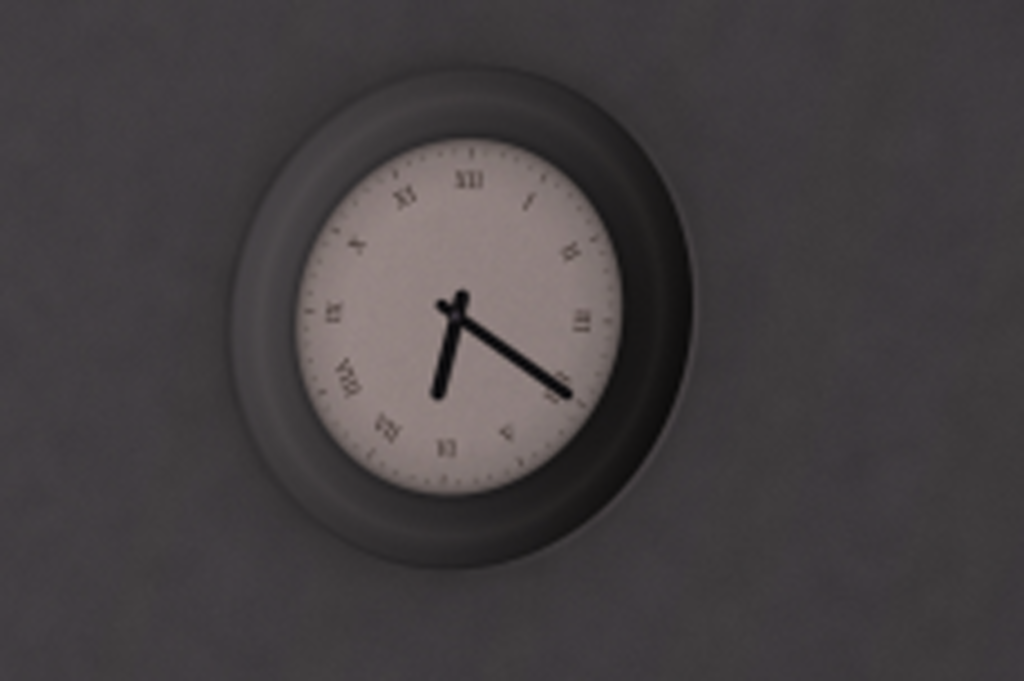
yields 6h20
